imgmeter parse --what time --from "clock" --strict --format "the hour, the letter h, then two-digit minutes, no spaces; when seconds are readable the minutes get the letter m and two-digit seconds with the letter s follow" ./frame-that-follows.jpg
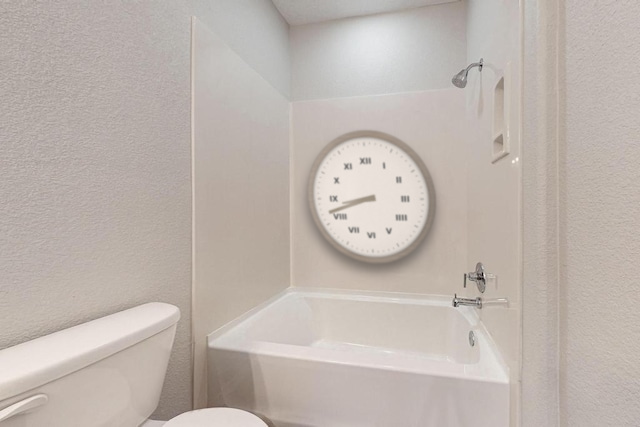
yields 8h42
